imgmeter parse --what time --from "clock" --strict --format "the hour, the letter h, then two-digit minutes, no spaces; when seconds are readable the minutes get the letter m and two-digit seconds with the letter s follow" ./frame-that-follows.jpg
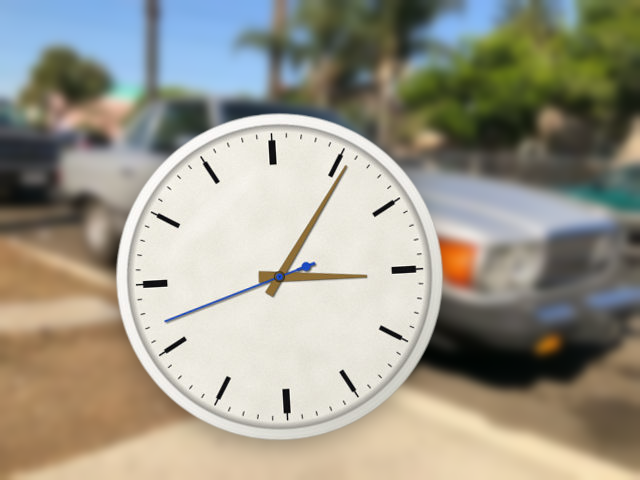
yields 3h05m42s
